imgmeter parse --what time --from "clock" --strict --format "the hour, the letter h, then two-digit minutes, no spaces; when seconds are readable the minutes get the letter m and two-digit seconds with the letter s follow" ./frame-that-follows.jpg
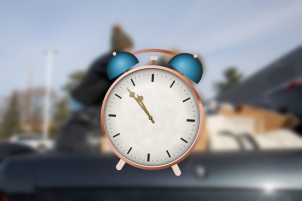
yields 10h53
